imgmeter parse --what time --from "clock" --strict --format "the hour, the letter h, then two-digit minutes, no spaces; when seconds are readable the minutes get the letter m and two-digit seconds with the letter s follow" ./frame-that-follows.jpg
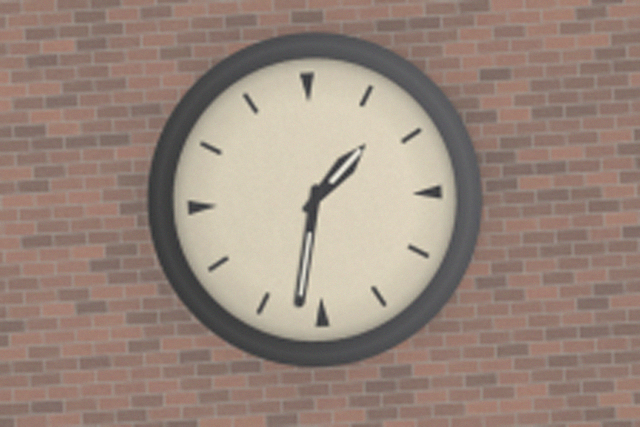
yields 1h32
